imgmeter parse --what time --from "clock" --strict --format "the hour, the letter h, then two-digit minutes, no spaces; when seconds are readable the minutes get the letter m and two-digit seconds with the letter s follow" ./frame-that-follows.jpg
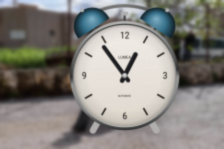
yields 12h54
